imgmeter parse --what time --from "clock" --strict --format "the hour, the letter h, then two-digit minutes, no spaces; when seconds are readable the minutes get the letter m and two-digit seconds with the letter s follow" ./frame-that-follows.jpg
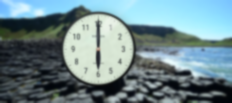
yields 6h00
